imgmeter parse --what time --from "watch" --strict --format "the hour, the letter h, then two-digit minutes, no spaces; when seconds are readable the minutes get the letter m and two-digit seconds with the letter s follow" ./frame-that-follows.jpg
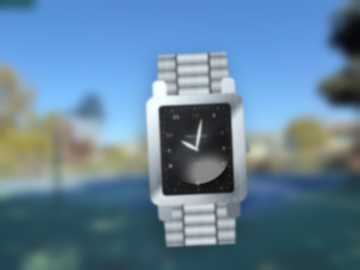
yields 10h02
